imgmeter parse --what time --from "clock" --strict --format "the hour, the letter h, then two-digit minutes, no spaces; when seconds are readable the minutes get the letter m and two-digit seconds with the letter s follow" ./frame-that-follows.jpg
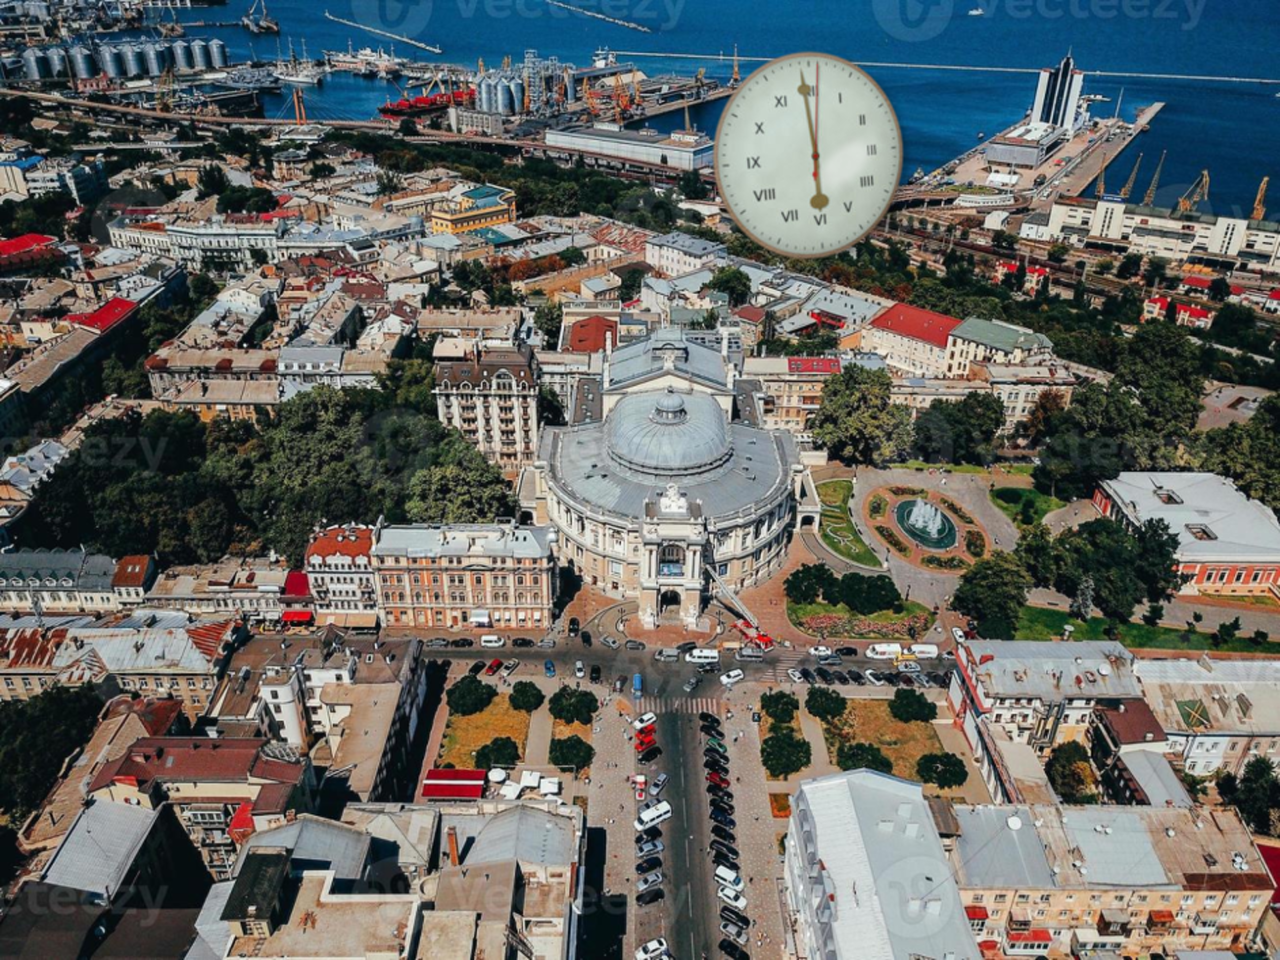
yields 5h59m01s
